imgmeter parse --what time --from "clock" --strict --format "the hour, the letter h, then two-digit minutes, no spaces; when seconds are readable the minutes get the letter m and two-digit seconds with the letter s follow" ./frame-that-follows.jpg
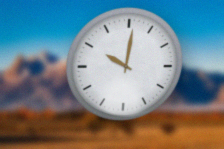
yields 10h01
